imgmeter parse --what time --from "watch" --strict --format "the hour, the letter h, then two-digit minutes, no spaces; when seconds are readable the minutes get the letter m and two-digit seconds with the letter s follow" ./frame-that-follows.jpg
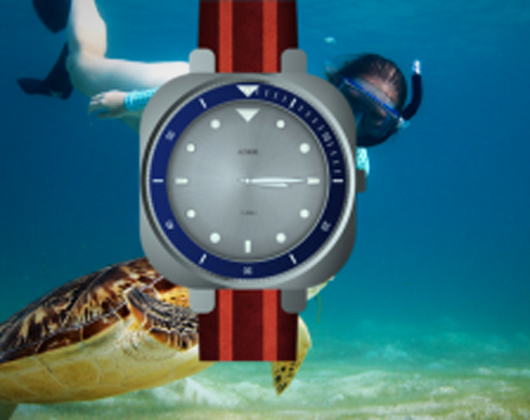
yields 3h15
